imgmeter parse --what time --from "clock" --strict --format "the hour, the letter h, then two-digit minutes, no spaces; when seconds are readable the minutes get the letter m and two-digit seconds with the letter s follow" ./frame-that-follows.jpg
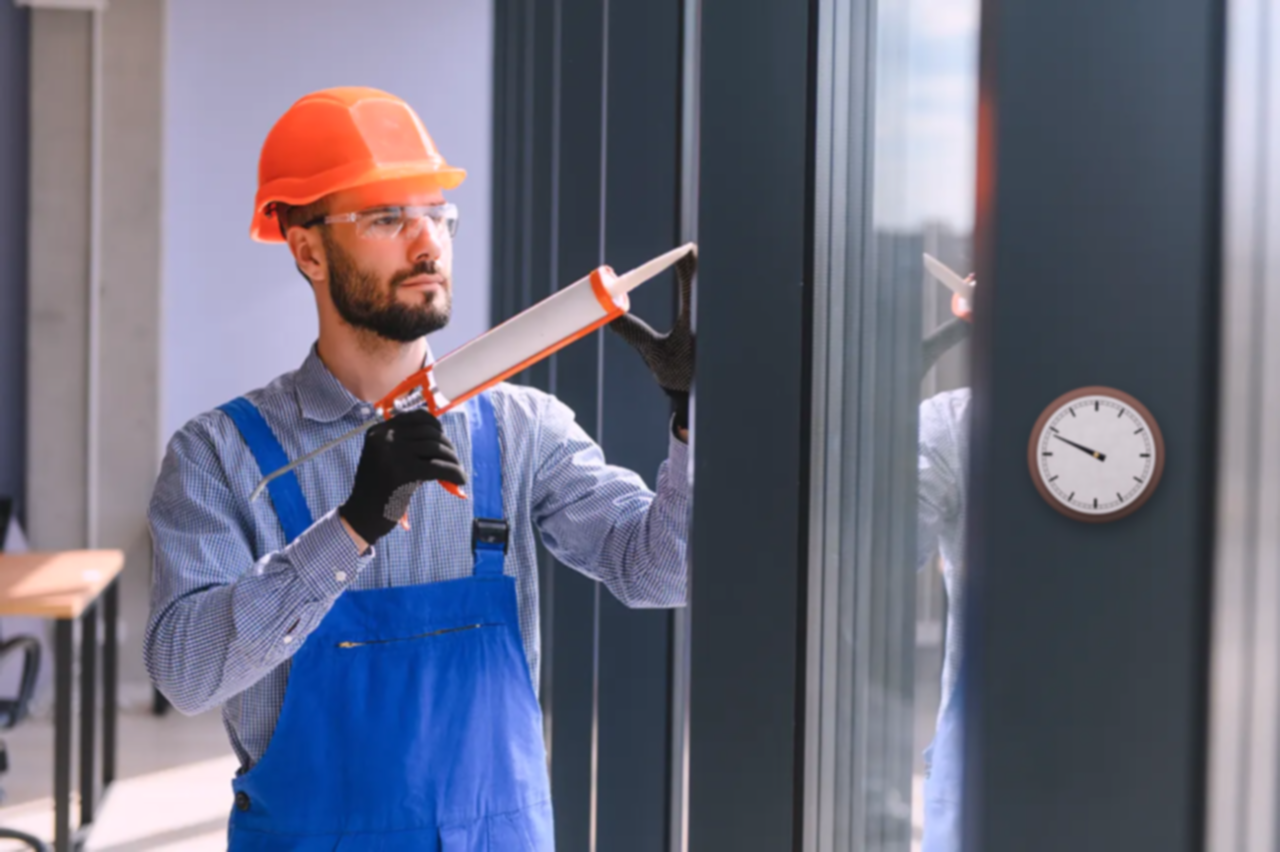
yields 9h49
